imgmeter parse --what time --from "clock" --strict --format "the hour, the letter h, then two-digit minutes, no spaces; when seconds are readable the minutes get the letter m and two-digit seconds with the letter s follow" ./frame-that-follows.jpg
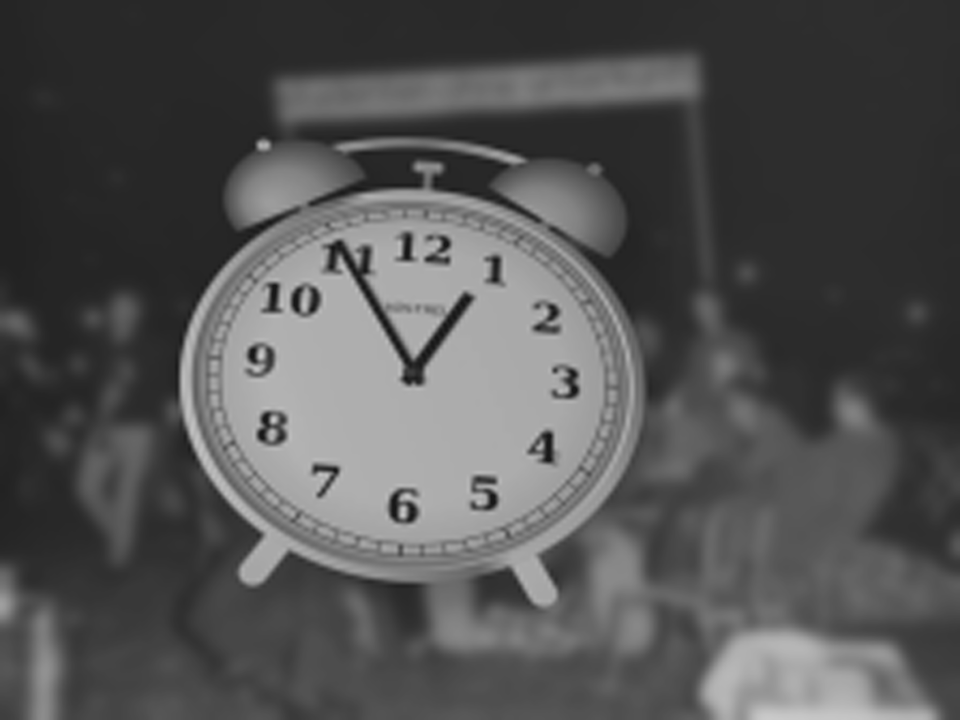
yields 12h55
